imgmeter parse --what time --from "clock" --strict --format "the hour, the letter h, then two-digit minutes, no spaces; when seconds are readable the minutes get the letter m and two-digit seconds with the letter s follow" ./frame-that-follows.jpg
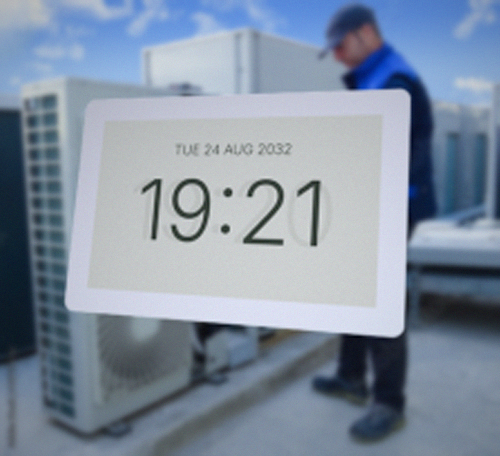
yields 19h21
